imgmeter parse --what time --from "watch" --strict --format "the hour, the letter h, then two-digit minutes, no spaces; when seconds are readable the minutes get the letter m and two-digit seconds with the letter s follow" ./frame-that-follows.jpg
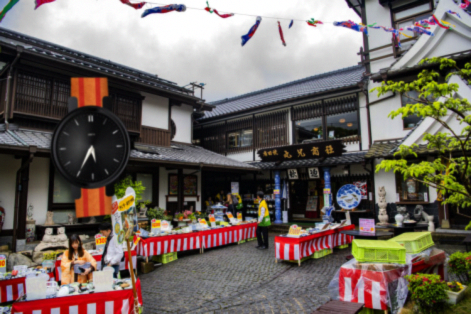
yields 5h35
